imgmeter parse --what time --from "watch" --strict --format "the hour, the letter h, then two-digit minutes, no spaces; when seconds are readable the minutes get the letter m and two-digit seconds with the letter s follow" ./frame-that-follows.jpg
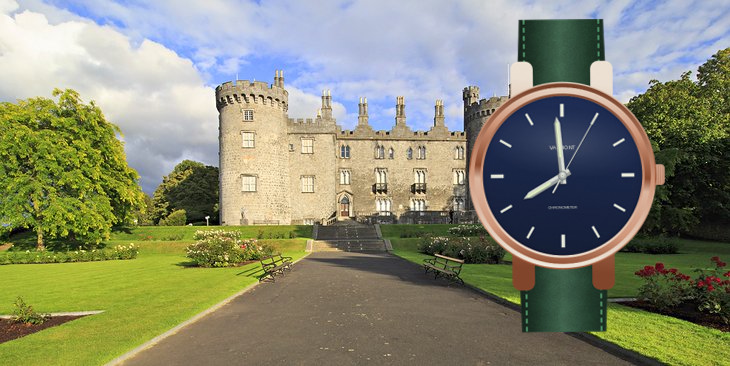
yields 7h59m05s
